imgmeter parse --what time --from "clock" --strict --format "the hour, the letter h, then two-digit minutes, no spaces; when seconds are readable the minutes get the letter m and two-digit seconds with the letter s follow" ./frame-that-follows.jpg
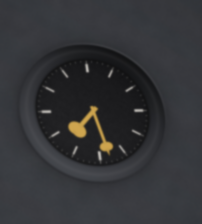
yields 7h28
